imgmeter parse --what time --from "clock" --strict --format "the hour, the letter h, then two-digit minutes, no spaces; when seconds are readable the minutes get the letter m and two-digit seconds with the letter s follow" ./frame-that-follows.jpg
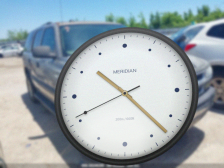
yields 10h22m41s
